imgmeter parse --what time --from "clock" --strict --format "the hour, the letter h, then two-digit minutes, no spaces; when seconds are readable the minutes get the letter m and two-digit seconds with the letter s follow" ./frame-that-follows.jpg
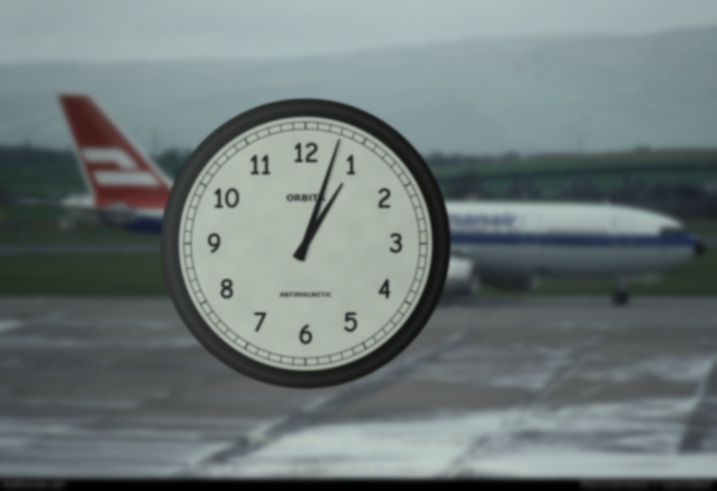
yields 1h03
